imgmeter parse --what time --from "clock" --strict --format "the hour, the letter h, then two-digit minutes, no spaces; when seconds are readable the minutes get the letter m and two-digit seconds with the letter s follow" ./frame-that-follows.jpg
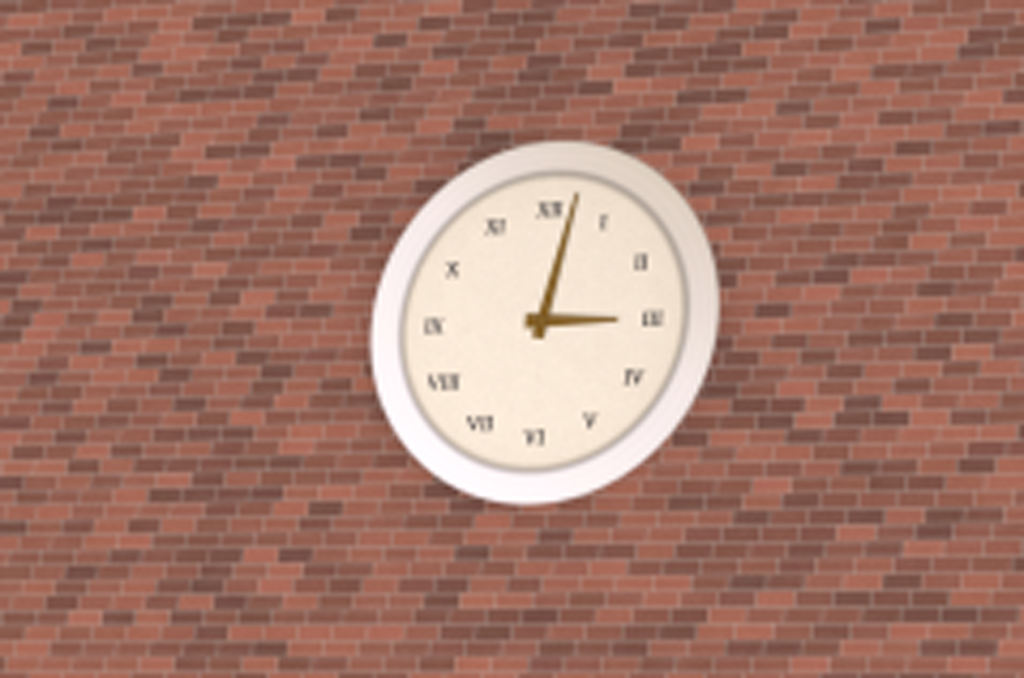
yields 3h02
